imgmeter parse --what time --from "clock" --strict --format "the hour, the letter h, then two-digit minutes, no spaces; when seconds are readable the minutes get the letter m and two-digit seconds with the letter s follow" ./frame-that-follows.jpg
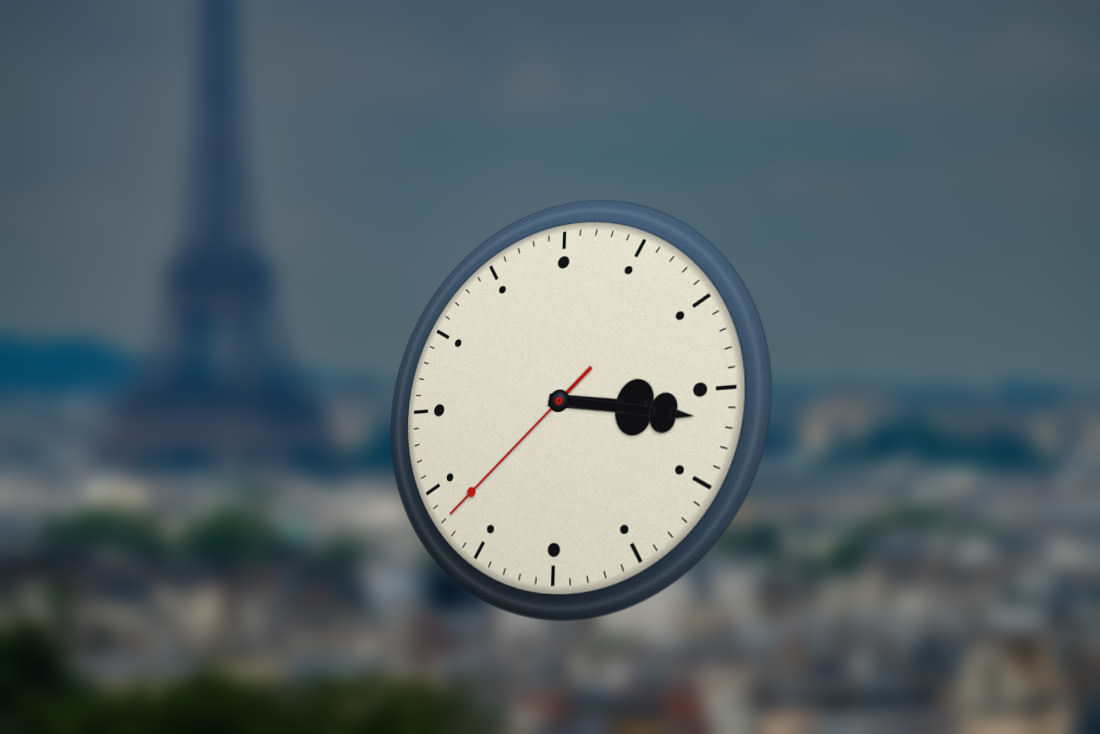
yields 3h16m38s
